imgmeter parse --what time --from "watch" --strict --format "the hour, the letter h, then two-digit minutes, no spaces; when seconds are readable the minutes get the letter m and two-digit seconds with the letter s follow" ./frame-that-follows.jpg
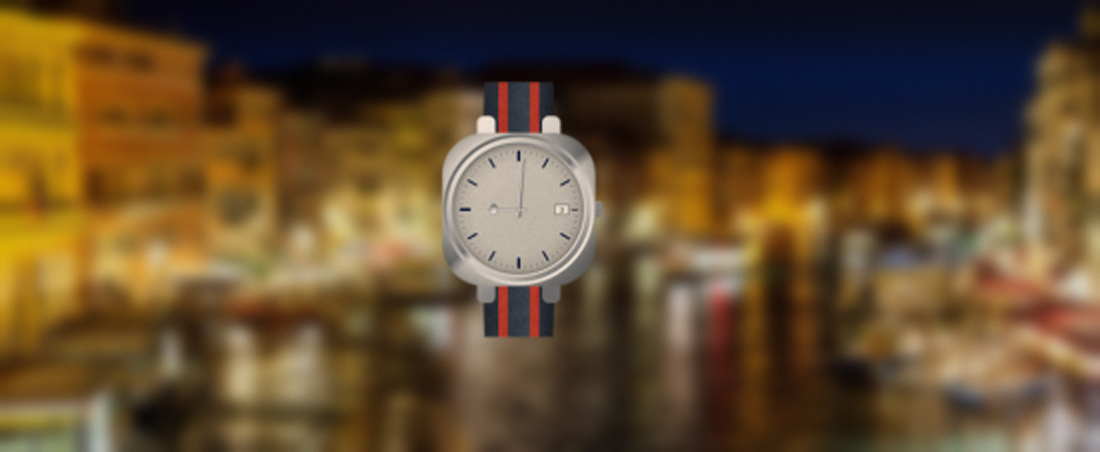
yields 9h01
